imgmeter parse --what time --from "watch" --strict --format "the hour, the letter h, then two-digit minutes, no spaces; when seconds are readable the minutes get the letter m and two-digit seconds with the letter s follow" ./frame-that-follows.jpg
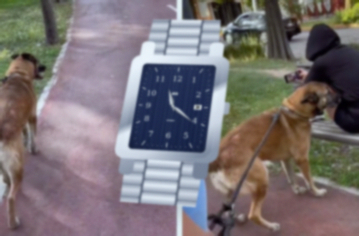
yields 11h21
